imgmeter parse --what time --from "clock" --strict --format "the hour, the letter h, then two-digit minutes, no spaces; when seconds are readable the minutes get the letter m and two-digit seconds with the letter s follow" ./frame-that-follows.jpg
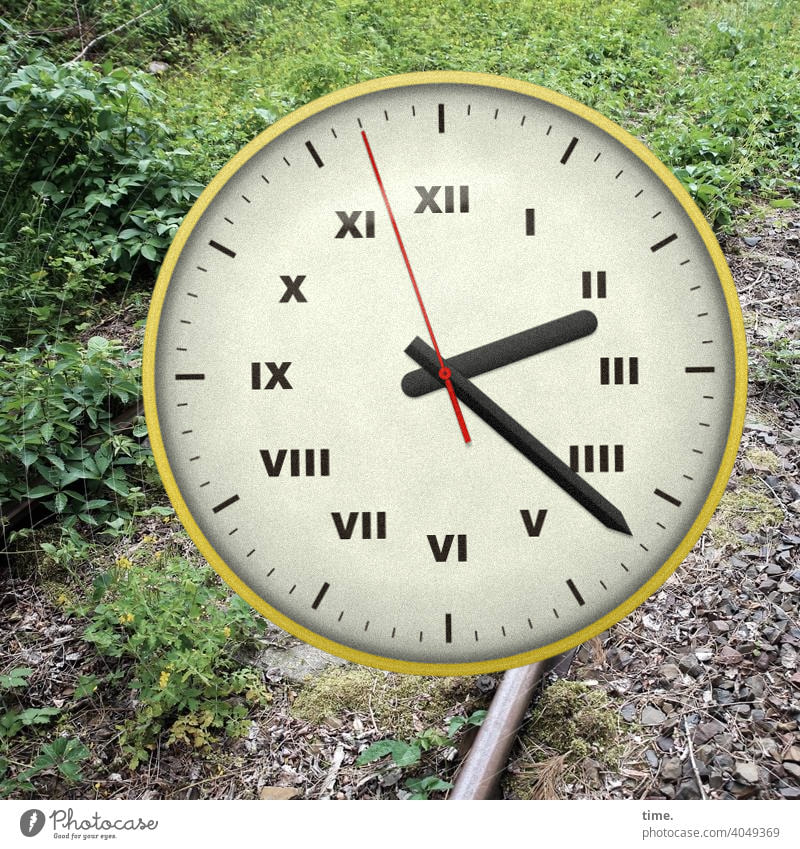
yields 2h21m57s
